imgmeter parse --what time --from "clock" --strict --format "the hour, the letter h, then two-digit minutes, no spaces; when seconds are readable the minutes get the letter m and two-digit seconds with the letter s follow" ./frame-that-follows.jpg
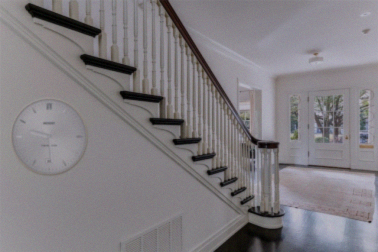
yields 9h29
